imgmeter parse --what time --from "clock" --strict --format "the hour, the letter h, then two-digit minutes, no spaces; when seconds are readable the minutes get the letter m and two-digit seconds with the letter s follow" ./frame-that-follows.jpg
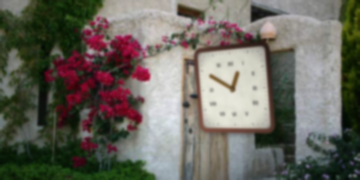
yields 12h50
